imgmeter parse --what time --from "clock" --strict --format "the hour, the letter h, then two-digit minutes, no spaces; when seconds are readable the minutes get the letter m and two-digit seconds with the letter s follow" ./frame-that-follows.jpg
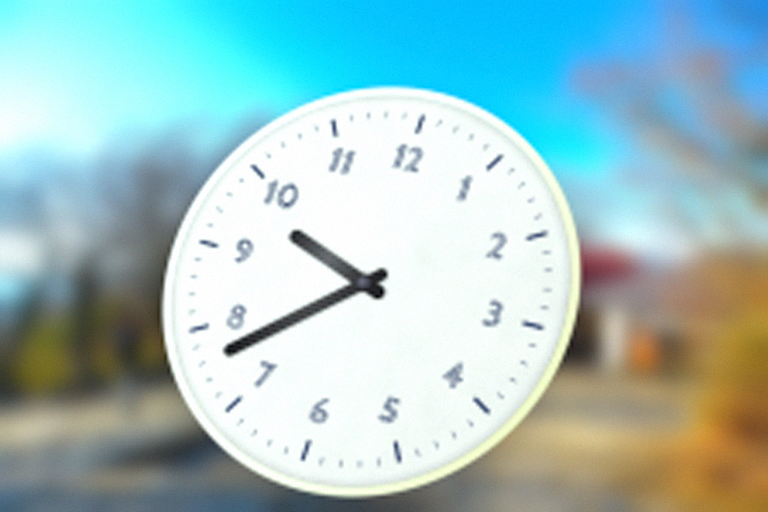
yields 9h38
